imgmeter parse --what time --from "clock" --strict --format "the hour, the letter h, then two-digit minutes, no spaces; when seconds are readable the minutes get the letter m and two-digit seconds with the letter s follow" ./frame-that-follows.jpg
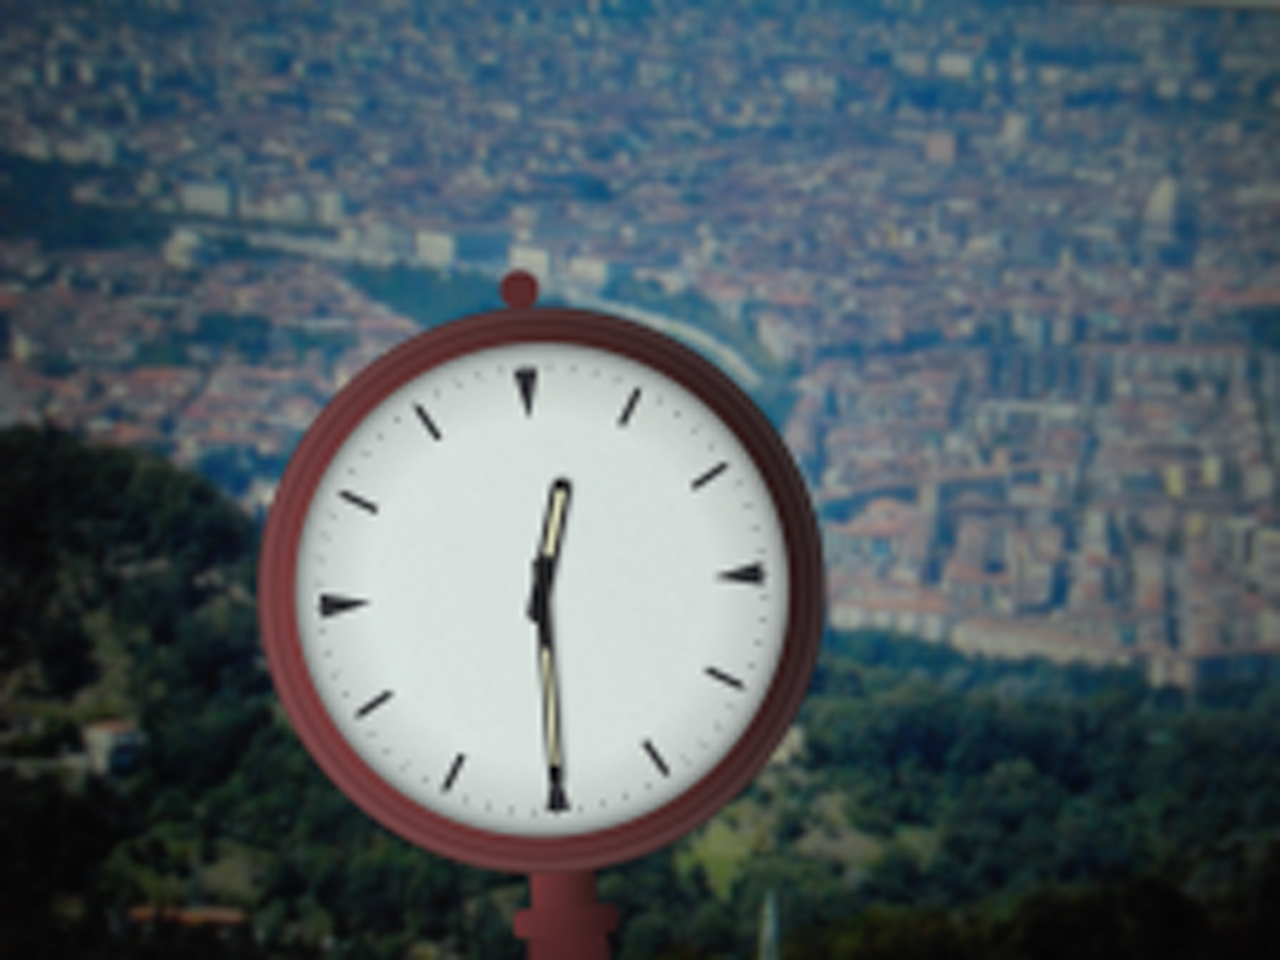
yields 12h30
